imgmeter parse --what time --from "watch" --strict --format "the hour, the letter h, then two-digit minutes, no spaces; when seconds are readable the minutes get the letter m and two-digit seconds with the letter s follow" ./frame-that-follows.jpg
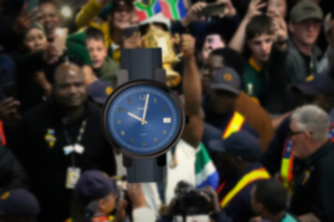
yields 10h02
